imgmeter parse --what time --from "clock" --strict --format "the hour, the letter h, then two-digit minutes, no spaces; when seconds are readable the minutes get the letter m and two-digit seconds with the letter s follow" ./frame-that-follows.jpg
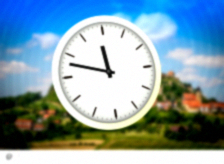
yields 11h48
